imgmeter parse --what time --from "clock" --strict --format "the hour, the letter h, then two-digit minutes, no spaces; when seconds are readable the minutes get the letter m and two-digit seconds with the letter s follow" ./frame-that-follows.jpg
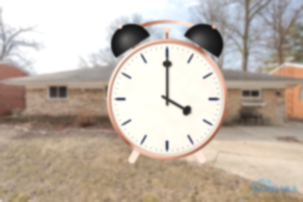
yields 4h00
